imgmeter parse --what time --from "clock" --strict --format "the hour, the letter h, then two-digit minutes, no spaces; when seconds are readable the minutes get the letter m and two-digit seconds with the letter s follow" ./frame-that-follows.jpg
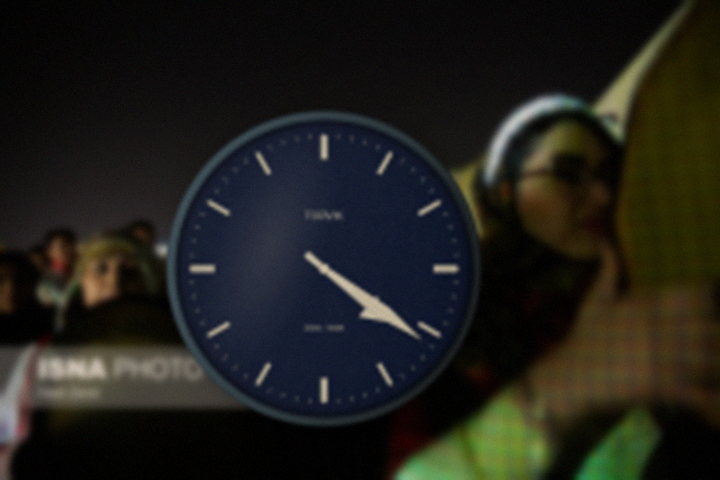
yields 4h21
